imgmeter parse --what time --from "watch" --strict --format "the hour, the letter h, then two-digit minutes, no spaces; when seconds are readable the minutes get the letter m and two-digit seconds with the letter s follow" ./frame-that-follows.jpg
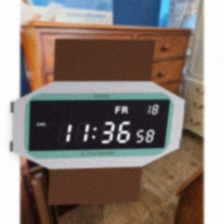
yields 11h36m58s
